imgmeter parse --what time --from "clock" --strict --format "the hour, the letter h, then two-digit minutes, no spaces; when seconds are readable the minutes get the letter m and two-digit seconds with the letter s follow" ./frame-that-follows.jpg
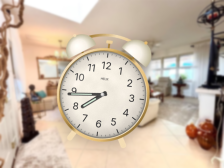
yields 7h44
